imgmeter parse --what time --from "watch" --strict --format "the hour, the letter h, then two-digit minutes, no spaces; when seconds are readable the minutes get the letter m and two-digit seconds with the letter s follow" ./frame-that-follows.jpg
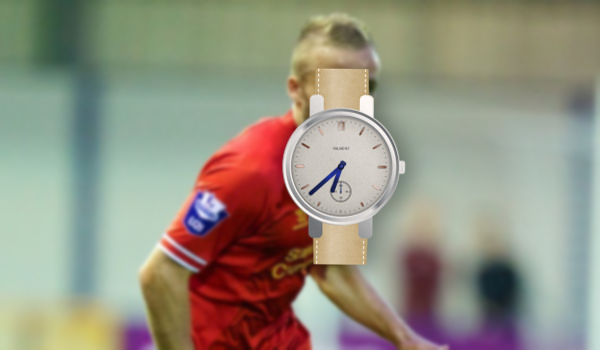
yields 6h38
